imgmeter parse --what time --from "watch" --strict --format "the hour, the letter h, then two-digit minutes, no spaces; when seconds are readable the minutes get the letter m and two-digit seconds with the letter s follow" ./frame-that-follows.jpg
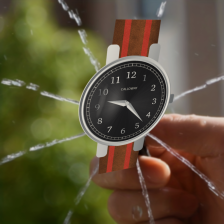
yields 9h23
